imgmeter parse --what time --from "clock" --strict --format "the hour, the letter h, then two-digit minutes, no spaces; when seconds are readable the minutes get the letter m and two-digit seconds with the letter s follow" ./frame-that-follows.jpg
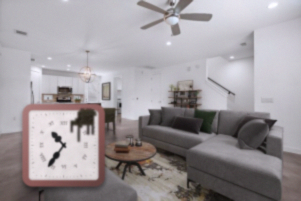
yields 10h36
